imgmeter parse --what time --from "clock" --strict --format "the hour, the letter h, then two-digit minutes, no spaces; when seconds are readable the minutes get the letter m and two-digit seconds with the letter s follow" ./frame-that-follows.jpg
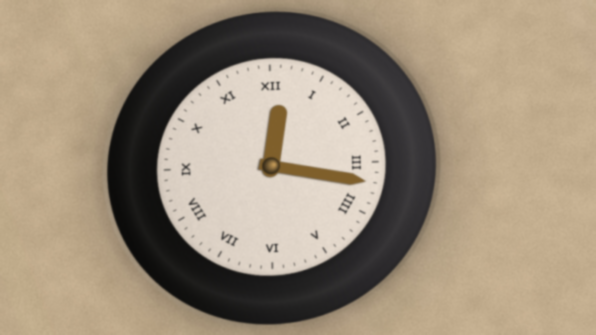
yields 12h17
